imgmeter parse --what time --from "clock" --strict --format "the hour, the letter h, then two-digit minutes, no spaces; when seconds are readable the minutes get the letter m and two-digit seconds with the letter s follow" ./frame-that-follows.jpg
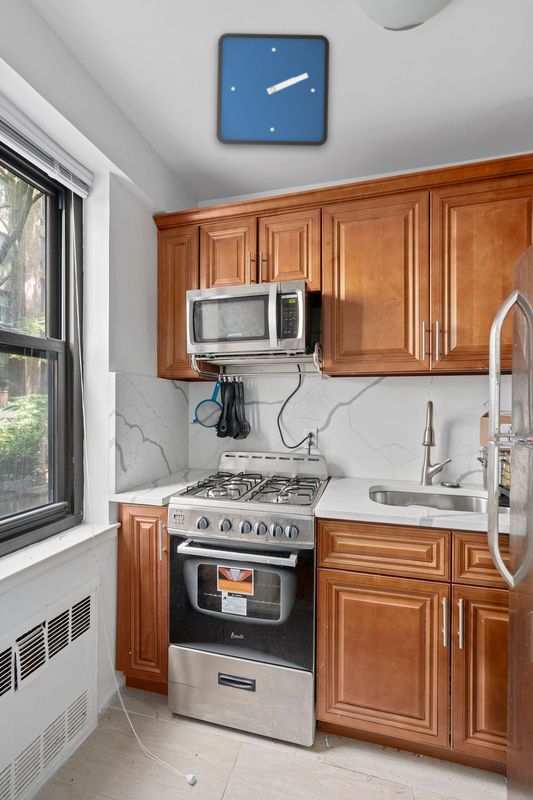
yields 2h11
